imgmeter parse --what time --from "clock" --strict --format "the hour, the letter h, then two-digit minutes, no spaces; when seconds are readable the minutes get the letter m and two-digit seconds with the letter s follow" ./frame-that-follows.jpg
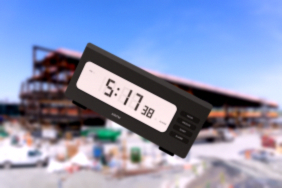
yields 5h17m38s
